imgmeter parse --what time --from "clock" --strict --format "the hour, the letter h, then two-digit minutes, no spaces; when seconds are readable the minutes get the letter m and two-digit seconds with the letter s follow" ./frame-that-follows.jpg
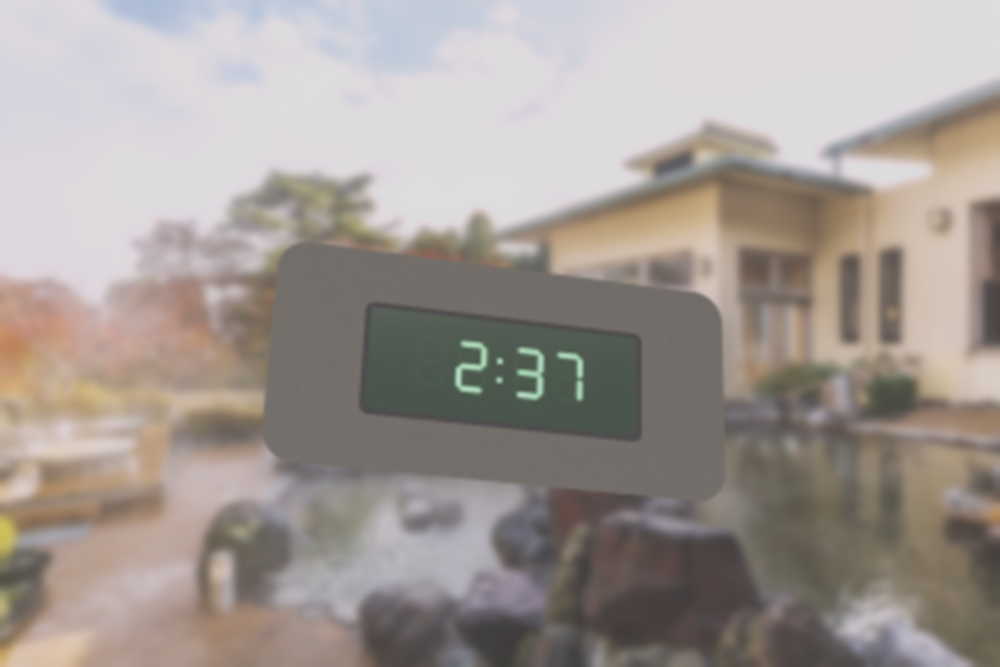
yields 2h37
